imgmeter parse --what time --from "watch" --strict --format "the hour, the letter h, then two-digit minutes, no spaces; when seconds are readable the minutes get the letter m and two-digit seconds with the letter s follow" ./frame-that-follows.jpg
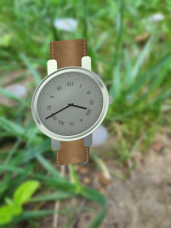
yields 3h41
